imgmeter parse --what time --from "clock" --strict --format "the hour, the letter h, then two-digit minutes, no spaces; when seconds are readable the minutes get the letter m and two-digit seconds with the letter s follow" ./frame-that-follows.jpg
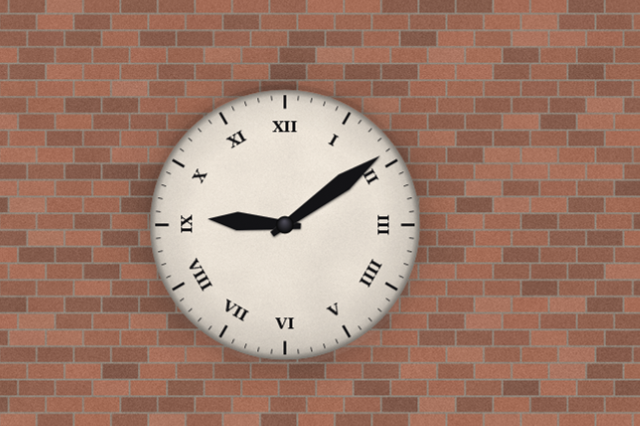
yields 9h09
